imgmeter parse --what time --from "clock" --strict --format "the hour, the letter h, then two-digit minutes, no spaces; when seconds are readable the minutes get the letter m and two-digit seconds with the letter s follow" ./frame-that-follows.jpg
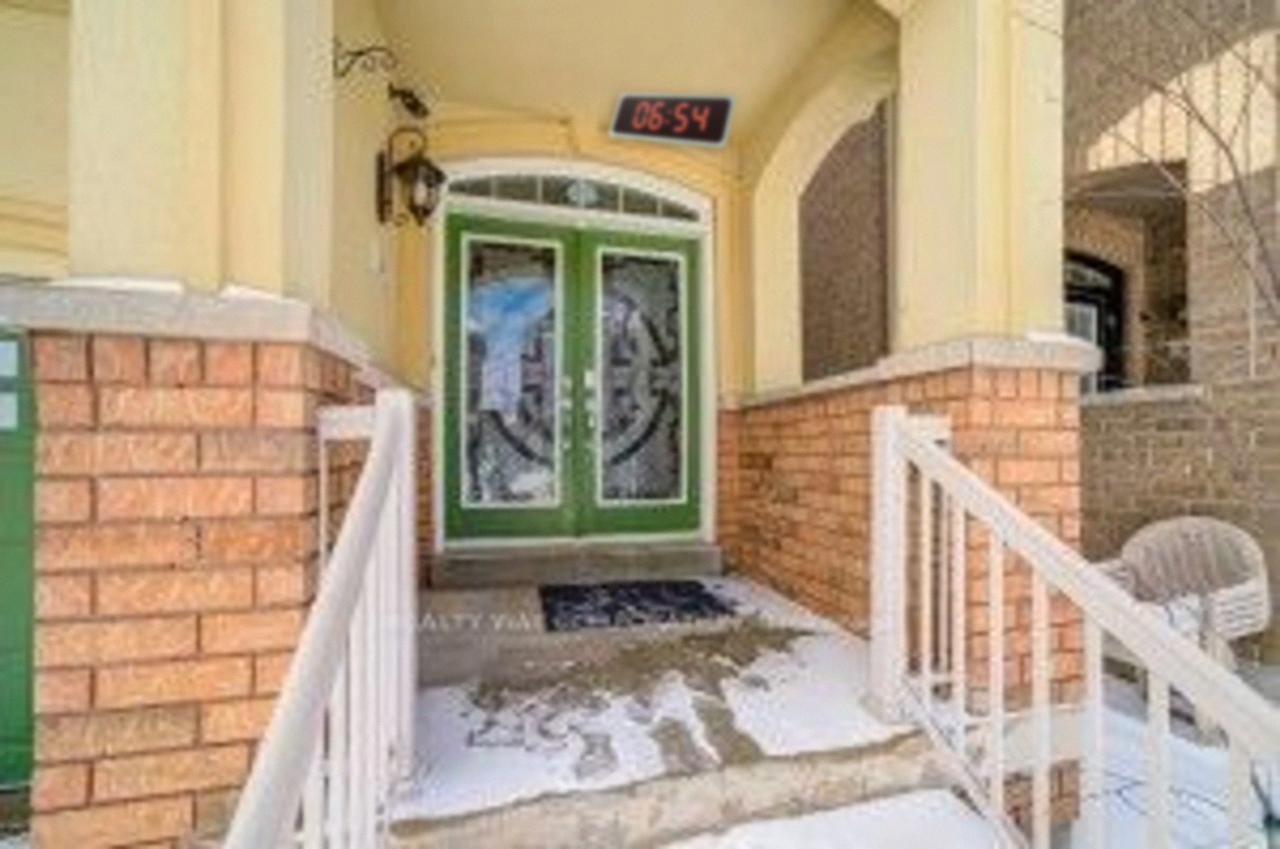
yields 6h54
